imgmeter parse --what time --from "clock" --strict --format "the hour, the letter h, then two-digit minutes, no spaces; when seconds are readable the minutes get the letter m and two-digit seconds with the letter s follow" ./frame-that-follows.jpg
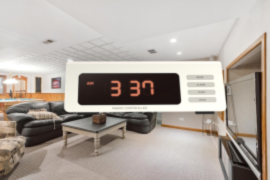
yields 3h37
